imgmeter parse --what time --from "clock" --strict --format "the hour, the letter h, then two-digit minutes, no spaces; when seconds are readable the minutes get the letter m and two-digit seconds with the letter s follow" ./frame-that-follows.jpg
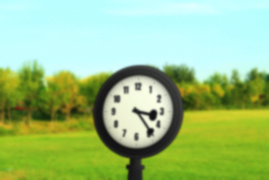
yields 3h24
